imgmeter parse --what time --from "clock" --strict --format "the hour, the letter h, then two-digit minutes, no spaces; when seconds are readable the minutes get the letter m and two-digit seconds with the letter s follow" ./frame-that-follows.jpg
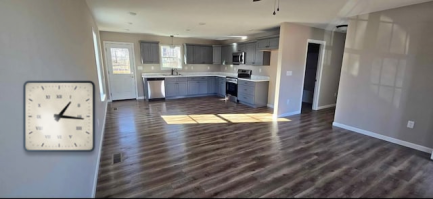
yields 1h16
